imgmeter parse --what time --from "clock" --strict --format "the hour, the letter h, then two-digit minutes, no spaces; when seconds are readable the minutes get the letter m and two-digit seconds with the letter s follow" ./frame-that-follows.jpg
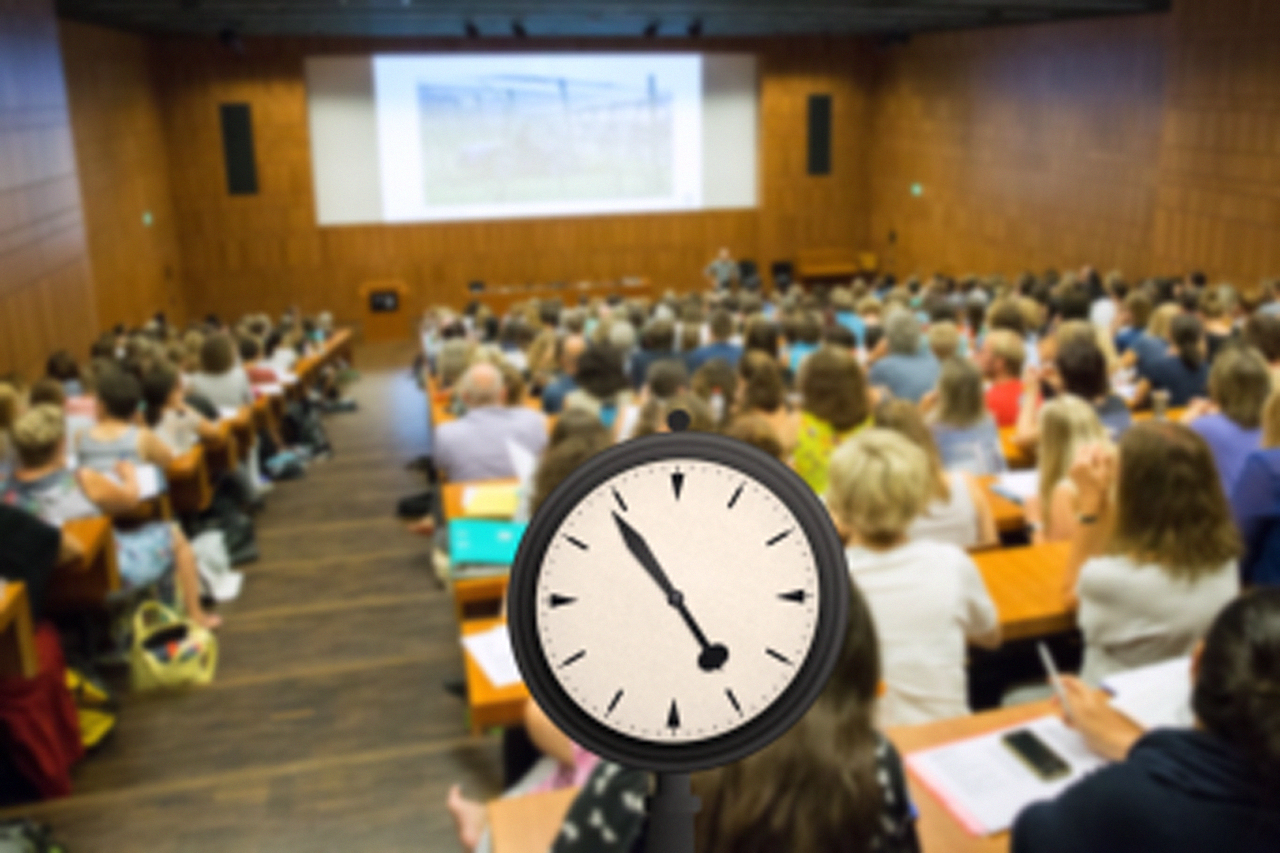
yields 4h54
